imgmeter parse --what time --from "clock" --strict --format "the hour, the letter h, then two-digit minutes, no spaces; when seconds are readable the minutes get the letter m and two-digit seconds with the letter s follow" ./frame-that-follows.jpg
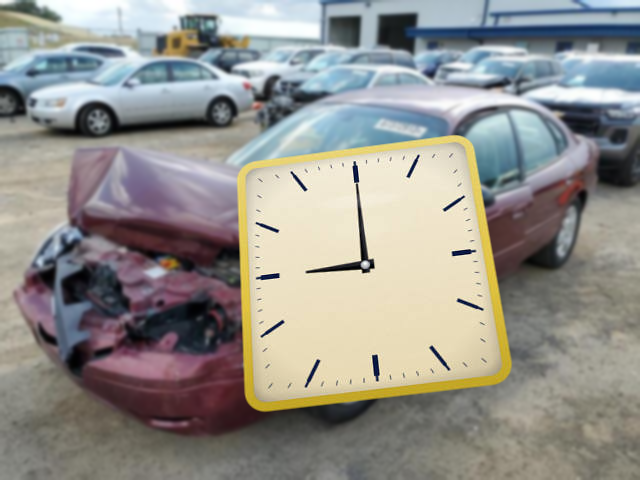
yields 9h00
